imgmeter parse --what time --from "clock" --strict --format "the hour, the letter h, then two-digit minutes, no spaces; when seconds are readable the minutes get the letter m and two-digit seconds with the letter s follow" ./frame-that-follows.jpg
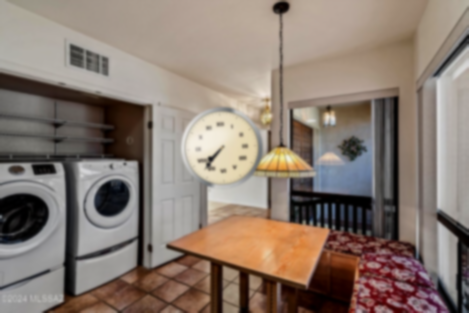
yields 7h37
